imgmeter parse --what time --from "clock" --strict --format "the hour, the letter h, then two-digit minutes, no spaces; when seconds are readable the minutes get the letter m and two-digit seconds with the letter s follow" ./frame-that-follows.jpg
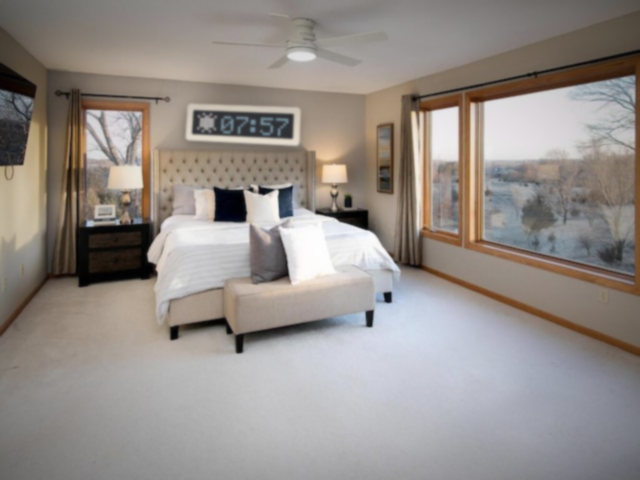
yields 7h57
